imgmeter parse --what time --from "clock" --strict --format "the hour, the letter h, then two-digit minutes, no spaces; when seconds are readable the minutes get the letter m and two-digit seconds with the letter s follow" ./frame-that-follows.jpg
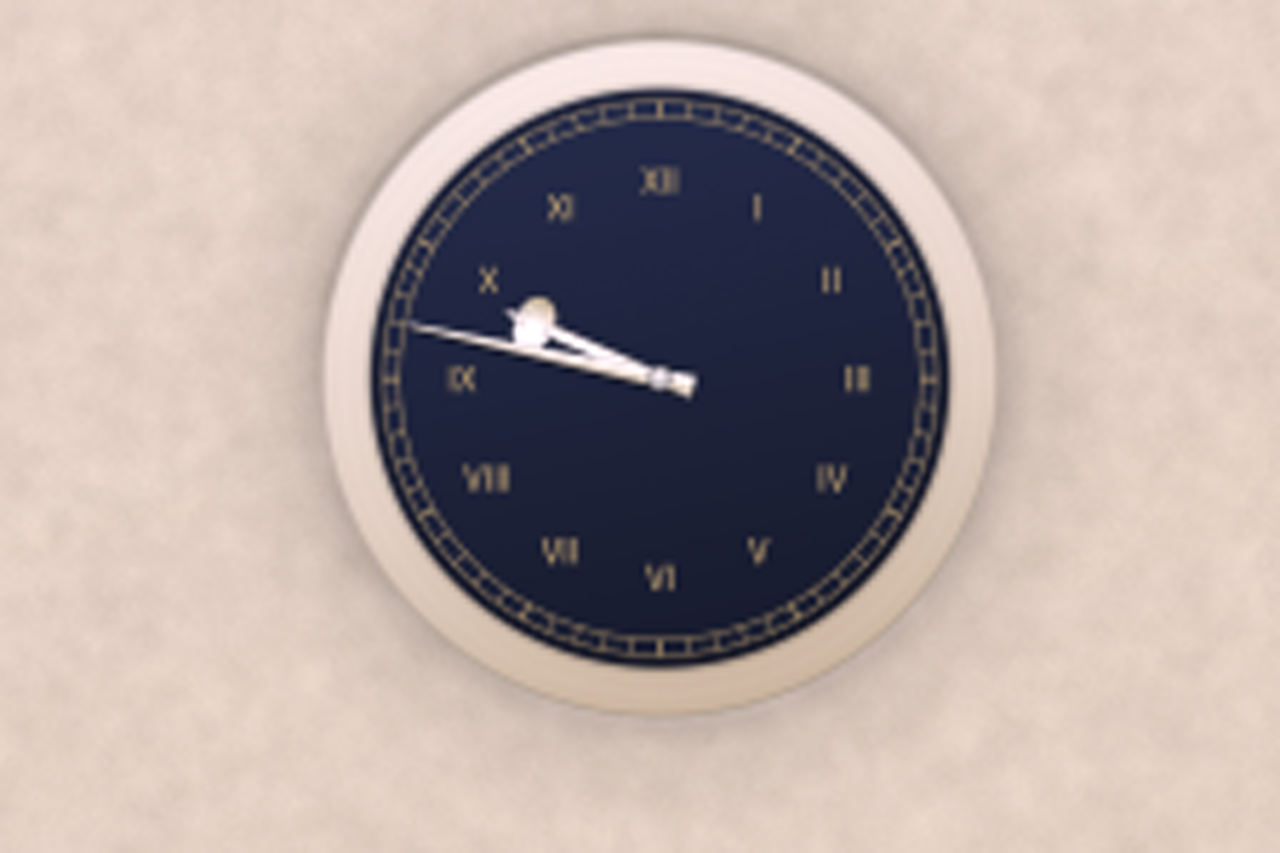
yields 9h47
